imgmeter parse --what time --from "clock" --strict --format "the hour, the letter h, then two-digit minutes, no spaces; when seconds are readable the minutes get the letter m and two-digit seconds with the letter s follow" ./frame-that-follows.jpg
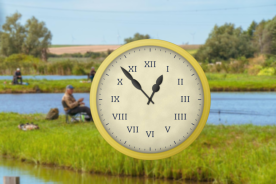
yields 12h53
